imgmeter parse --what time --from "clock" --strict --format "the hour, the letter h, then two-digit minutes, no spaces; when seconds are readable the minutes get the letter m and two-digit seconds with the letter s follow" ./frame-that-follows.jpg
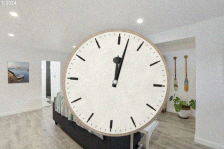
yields 12h02
